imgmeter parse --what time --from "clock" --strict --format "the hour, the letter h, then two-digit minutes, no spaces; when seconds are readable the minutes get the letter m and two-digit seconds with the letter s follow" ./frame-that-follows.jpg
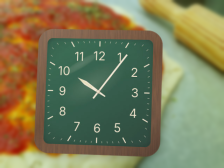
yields 10h06
